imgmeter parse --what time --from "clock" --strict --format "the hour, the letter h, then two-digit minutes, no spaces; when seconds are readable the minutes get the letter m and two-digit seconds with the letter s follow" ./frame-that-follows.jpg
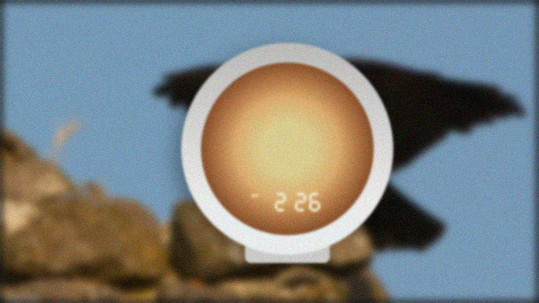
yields 2h26
